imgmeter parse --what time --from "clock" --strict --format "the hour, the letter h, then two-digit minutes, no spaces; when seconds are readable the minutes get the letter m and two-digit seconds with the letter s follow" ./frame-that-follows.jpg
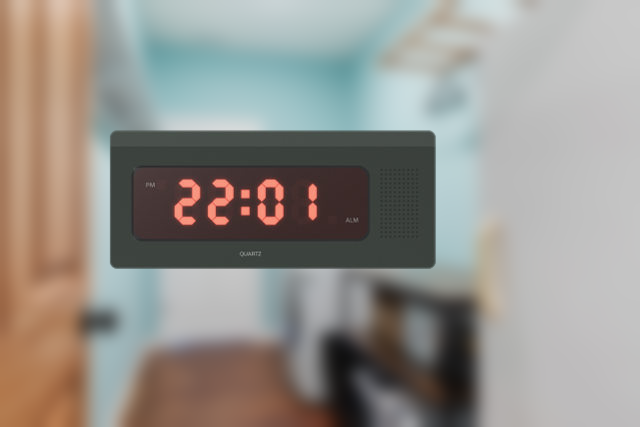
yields 22h01
